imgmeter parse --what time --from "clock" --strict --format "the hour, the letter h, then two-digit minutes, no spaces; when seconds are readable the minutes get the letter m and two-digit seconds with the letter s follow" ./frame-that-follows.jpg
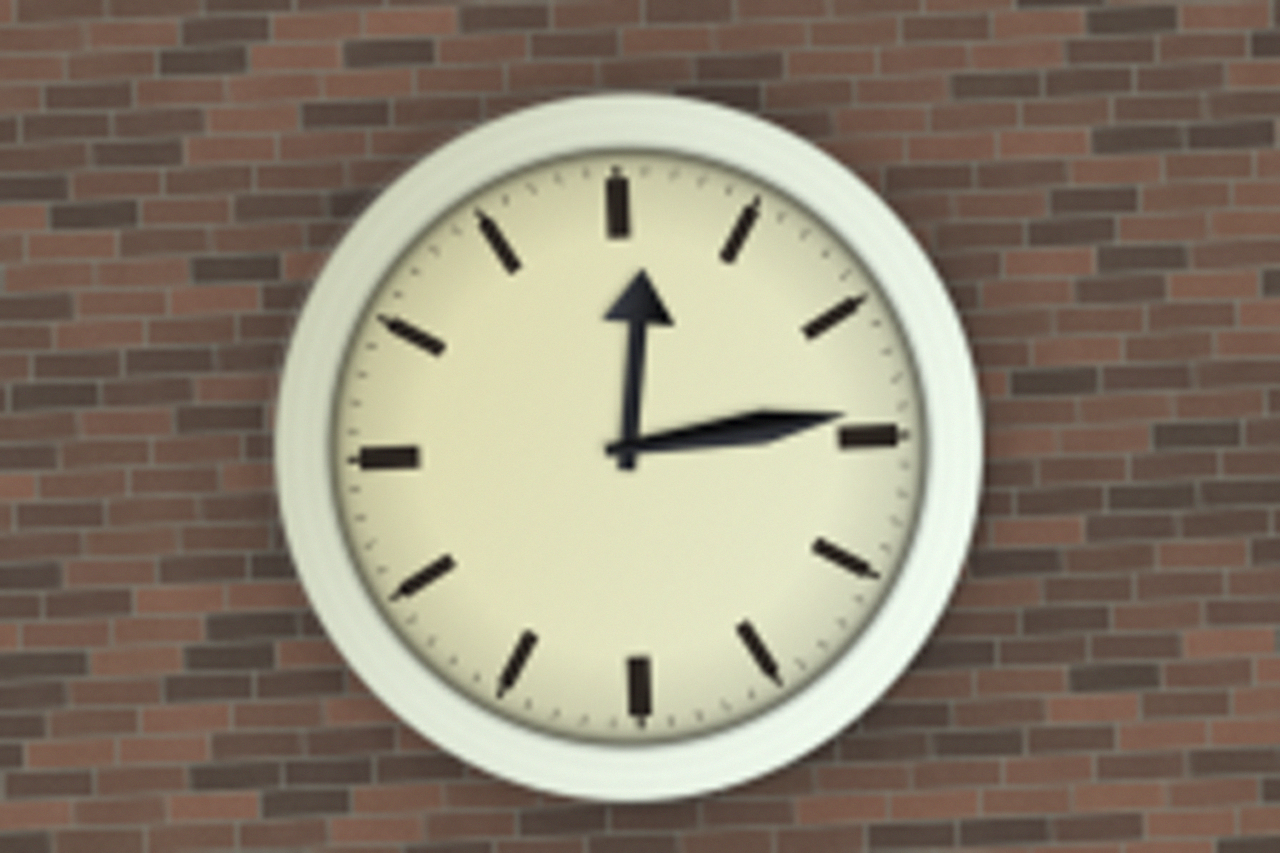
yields 12h14
